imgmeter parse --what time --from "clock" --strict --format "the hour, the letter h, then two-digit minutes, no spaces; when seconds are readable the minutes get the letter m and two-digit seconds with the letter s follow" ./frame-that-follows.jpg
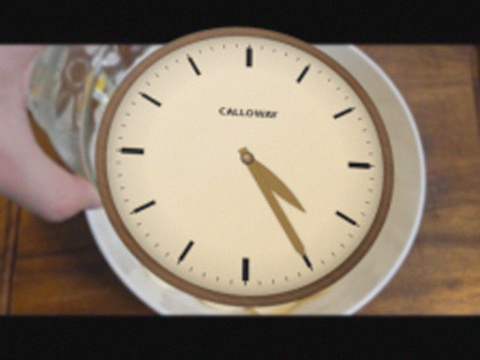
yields 4h25
